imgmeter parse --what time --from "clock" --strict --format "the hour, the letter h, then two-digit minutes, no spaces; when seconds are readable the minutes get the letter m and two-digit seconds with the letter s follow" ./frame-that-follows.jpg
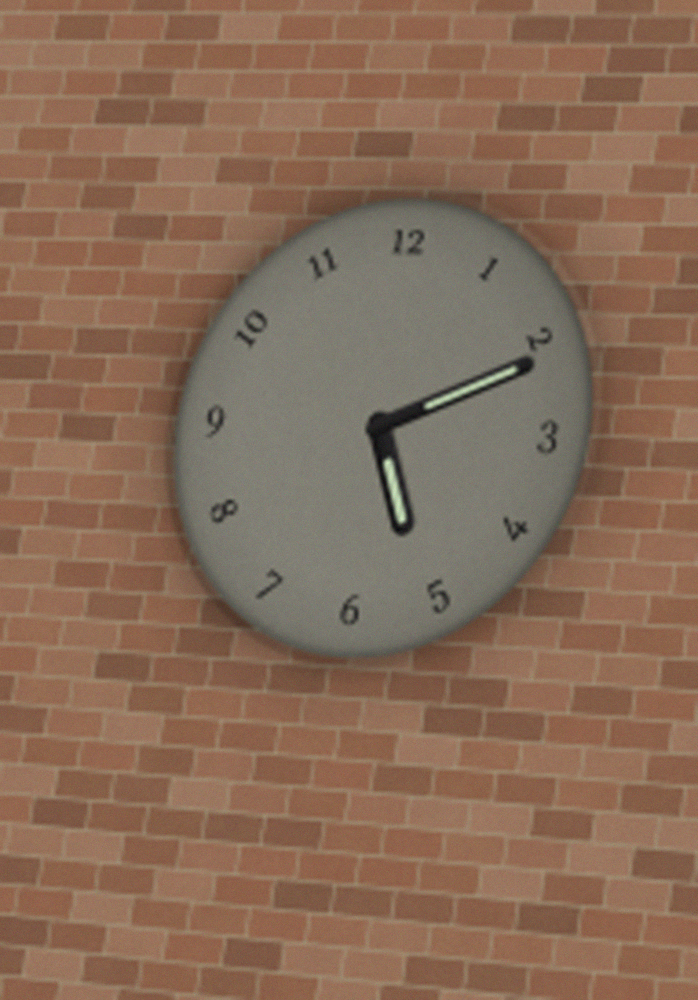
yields 5h11
